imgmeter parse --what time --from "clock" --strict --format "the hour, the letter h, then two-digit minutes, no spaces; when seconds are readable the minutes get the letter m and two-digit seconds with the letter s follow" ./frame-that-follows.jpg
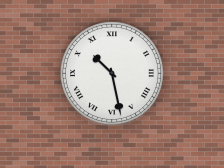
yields 10h28
